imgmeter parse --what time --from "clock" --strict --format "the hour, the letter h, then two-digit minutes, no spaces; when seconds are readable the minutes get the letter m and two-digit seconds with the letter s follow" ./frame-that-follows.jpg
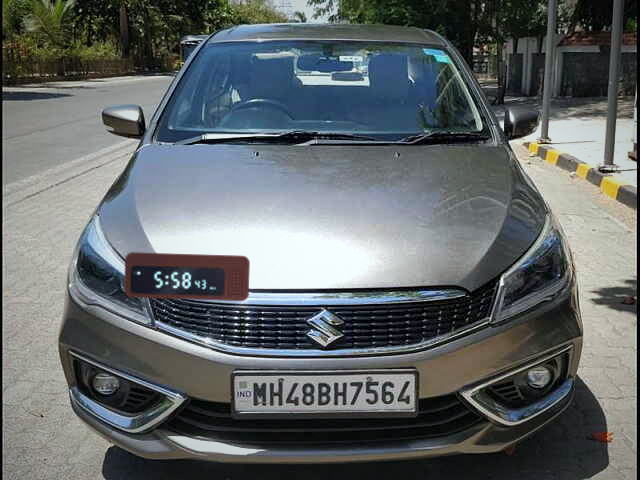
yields 5h58
